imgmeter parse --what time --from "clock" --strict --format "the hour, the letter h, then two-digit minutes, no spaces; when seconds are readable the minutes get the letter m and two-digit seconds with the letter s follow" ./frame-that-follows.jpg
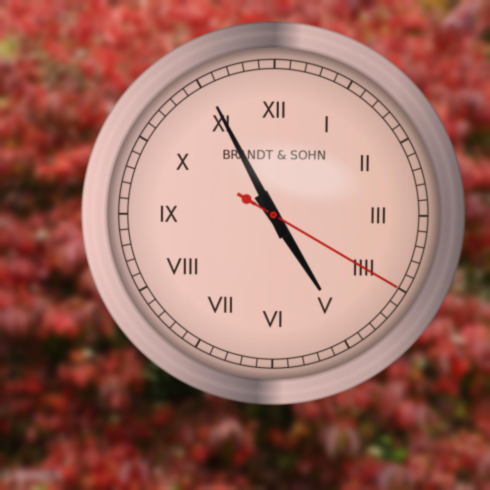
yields 4h55m20s
